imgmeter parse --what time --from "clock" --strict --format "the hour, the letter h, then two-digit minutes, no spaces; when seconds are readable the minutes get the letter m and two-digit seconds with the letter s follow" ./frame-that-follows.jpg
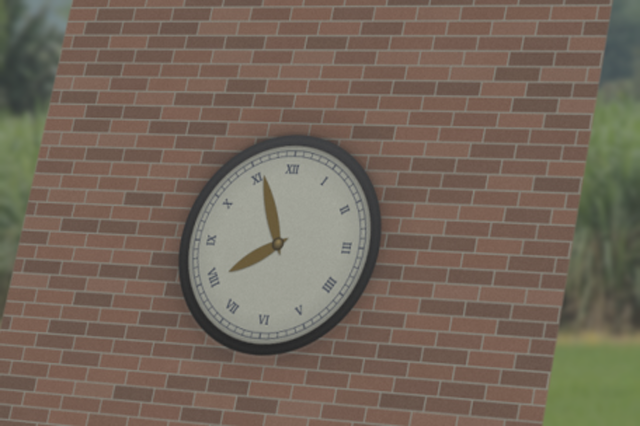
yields 7h56
